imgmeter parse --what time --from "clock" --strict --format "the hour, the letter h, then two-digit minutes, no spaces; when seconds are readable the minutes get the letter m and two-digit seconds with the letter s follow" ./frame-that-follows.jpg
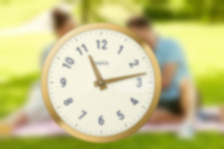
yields 11h13
